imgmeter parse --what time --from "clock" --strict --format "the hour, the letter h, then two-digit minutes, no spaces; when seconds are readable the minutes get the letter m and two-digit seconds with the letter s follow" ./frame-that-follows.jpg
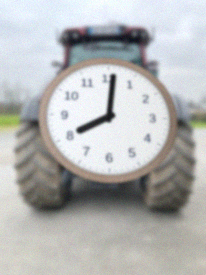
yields 8h01
